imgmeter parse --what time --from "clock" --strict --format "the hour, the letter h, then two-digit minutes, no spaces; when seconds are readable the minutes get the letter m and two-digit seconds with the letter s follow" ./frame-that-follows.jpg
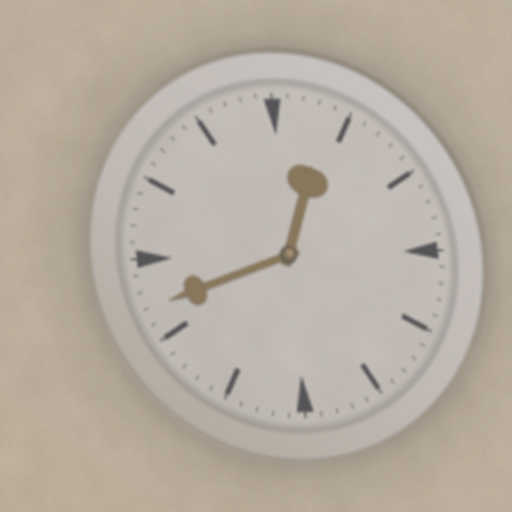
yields 12h42
